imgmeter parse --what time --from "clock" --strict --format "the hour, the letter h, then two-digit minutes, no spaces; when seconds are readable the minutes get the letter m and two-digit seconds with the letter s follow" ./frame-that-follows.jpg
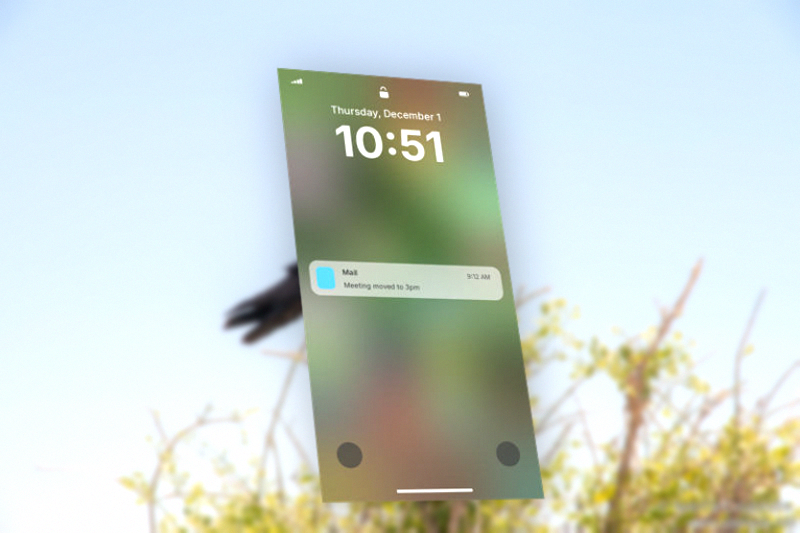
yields 10h51
